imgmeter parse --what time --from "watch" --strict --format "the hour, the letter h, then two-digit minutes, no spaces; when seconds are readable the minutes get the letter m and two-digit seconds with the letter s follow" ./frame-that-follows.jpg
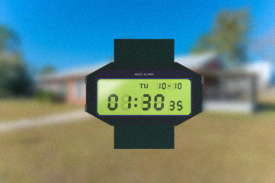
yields 1h30m35s
